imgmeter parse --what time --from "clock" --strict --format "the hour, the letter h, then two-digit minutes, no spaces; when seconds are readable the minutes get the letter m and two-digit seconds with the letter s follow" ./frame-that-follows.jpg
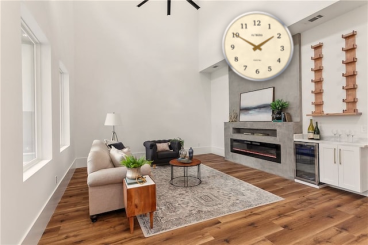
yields 1h50
